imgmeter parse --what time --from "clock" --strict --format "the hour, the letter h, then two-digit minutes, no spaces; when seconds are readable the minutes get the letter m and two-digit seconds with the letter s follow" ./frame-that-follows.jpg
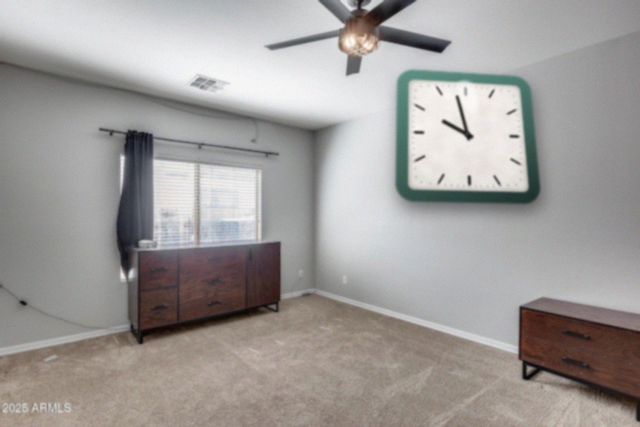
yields 9h58
